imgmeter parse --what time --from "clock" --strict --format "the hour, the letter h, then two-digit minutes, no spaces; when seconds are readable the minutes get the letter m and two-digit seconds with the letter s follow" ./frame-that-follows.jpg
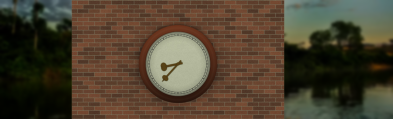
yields 8h37
